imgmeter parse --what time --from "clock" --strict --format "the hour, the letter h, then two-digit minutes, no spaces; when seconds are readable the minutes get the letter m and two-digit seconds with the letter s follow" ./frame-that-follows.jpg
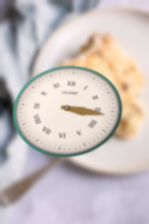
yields 3h16
